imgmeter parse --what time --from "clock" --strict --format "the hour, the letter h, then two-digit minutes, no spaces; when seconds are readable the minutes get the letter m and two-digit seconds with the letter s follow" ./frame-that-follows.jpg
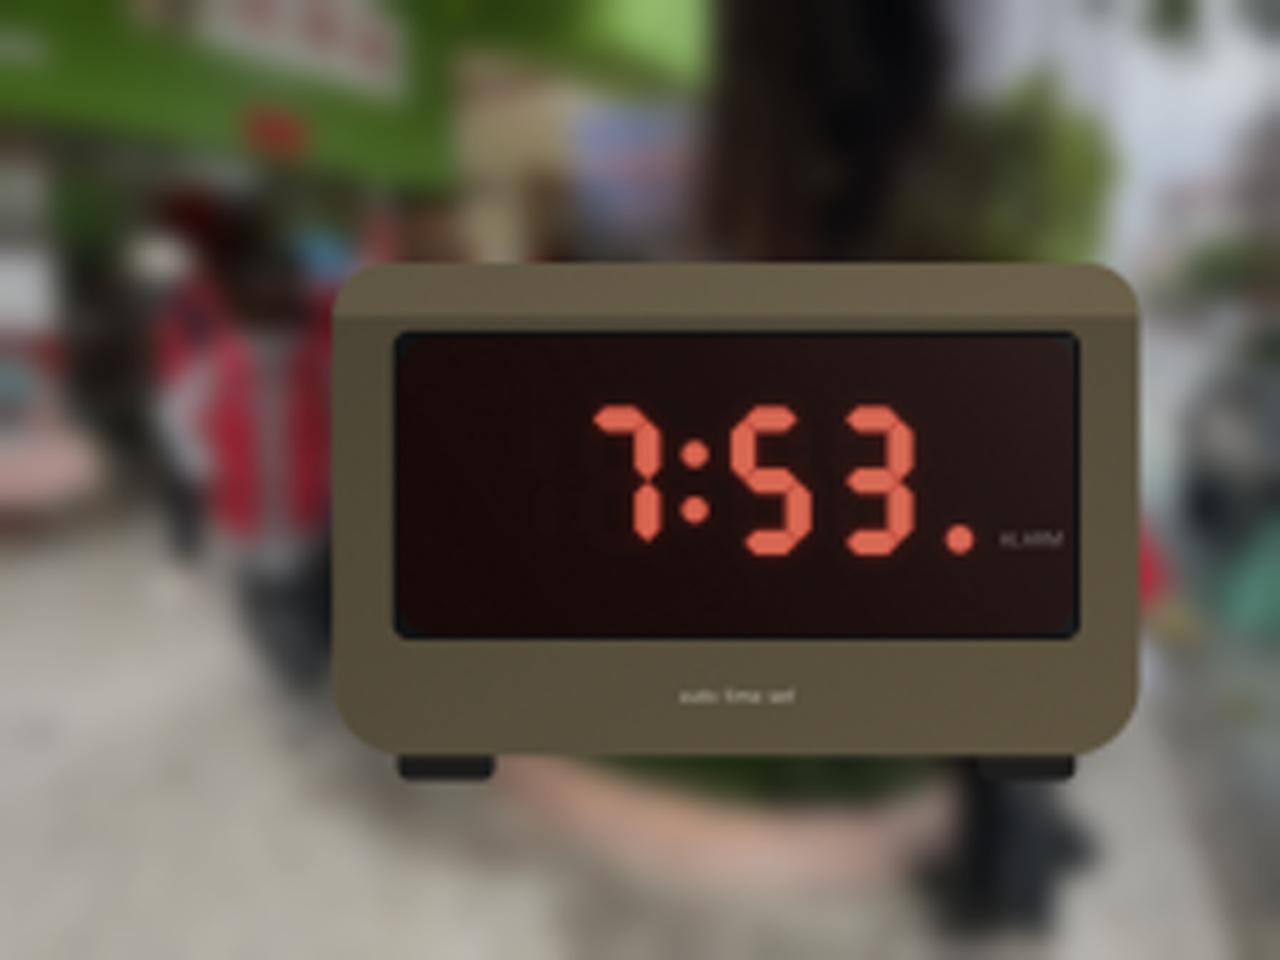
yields 7h53
